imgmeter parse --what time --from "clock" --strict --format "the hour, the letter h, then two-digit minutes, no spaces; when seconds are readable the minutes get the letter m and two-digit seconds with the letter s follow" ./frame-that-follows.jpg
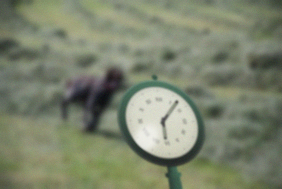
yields 6h07
